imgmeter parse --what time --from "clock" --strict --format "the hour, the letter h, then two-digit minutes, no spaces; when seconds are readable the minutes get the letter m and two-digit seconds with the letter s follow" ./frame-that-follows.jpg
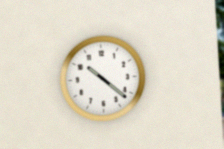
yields 10h22
